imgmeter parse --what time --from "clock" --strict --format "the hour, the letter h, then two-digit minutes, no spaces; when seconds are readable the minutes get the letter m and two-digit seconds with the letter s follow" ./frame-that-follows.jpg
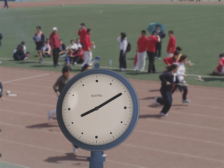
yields 8h10
